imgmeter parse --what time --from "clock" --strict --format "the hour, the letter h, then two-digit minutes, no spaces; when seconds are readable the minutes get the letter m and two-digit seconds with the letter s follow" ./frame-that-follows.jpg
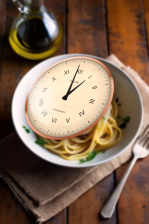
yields 12h59
